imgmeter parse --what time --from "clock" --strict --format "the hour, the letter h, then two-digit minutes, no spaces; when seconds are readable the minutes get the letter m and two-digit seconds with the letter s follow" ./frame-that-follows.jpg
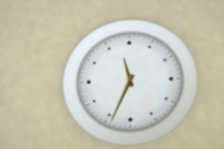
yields 11h34
